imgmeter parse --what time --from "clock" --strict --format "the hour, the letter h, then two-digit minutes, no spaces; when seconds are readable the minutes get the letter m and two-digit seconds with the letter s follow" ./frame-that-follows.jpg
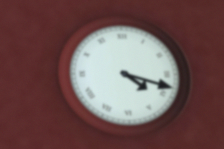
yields 4h18
